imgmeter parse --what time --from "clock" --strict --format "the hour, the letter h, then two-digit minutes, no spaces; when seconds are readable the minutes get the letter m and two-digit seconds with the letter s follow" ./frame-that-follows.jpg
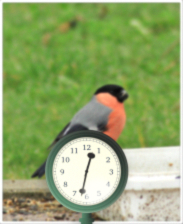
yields 12h32
